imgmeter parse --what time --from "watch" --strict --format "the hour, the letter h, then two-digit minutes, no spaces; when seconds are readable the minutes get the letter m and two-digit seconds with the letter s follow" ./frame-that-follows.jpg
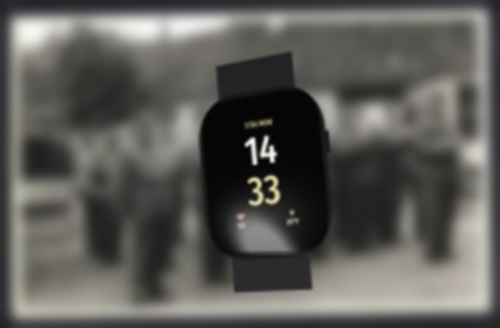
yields 14h33
